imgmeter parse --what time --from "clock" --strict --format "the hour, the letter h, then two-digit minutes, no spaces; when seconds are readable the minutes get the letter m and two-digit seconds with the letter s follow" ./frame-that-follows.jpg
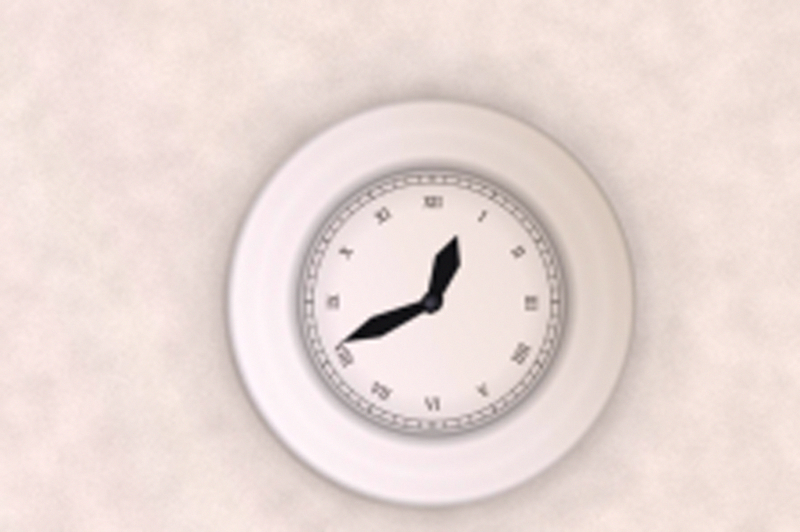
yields 12h41
